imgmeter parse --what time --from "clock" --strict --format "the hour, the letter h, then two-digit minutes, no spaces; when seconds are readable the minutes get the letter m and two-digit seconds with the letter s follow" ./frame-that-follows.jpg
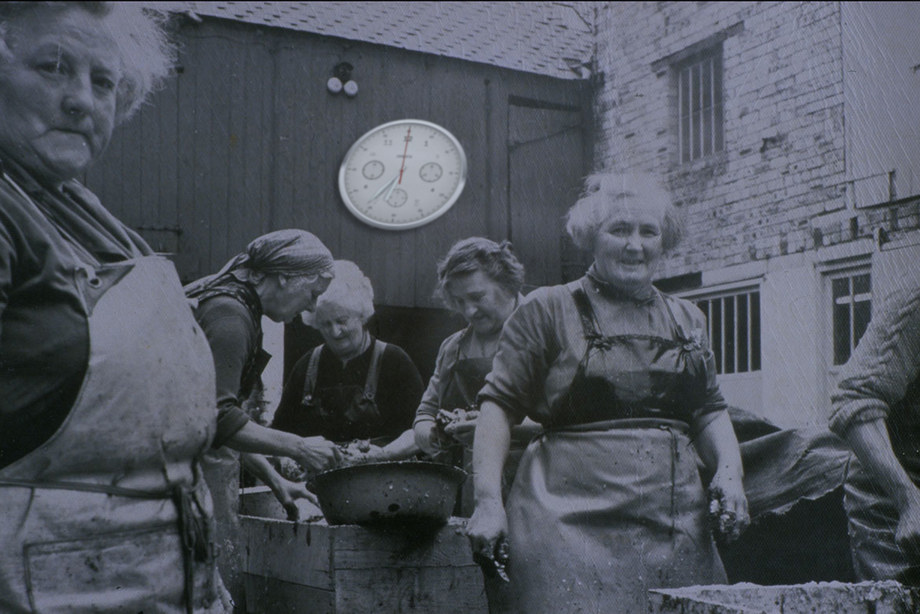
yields 6h36
